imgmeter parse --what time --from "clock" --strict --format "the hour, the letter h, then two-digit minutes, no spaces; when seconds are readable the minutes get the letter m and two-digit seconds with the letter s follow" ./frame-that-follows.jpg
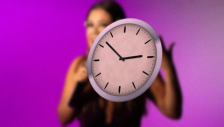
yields 2h52
